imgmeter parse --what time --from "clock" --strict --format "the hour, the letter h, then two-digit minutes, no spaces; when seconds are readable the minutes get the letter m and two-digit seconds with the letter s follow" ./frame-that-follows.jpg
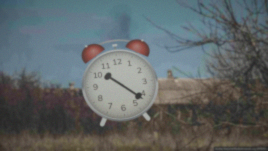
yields 10h22
